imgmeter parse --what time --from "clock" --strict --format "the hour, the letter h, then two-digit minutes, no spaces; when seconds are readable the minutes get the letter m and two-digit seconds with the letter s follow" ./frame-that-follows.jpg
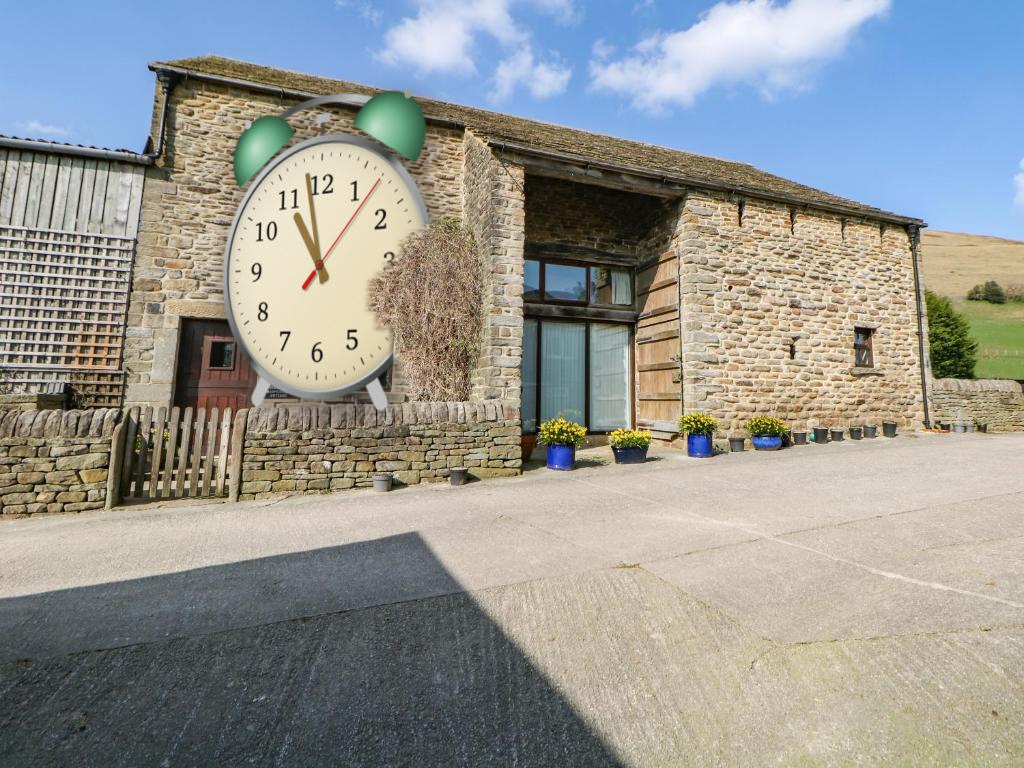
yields 10h58m07s
